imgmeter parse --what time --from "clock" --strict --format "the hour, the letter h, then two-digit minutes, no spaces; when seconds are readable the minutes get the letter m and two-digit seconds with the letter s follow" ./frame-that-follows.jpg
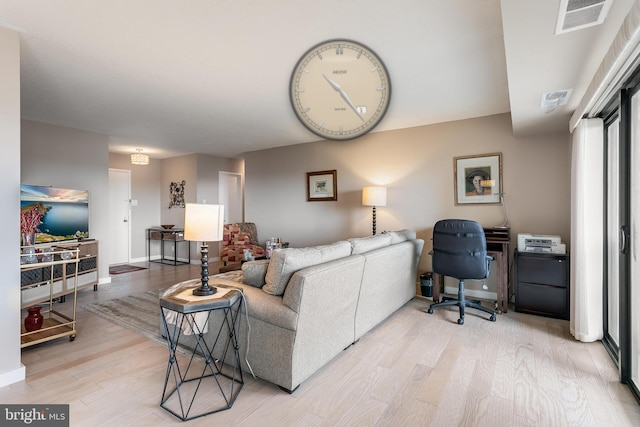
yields 10h24
